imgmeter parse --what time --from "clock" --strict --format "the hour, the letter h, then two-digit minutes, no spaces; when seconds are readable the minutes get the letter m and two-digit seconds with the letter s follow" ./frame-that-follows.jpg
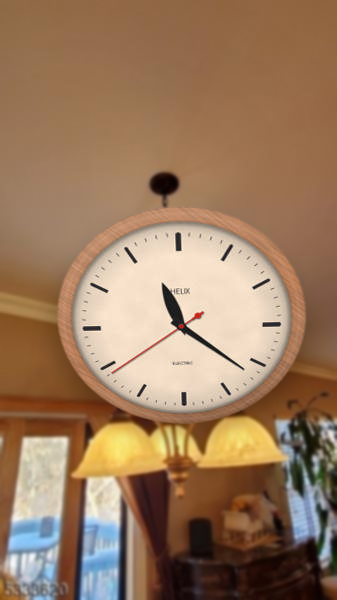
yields 11h21m39s
